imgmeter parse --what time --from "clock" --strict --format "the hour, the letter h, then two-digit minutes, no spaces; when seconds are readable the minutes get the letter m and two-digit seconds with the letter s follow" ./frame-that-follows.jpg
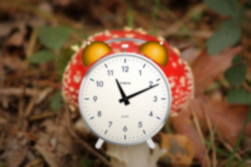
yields 11h11
